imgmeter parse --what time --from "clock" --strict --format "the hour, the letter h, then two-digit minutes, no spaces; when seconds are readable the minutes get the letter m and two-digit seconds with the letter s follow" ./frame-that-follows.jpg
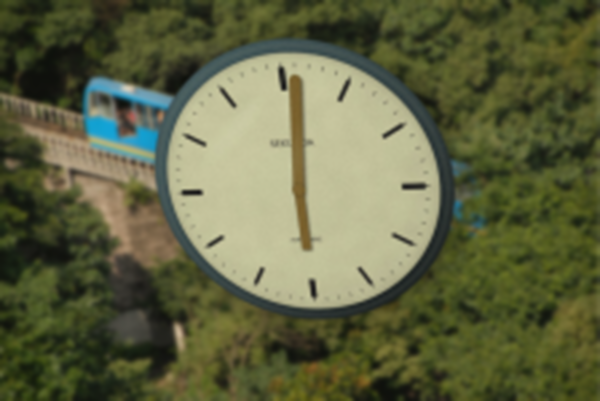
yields 6h01
